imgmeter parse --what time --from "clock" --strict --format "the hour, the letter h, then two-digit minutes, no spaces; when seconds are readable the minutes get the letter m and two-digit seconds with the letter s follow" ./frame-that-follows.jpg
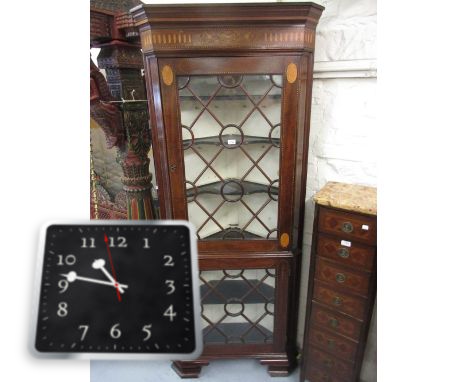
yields 10h46m58s
